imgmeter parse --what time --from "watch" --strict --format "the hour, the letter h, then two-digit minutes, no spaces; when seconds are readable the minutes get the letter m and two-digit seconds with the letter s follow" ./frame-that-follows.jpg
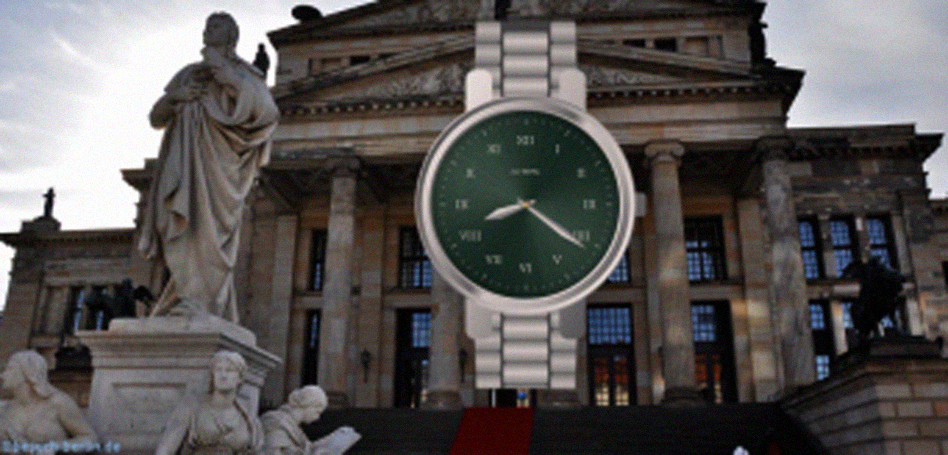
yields 8h21
